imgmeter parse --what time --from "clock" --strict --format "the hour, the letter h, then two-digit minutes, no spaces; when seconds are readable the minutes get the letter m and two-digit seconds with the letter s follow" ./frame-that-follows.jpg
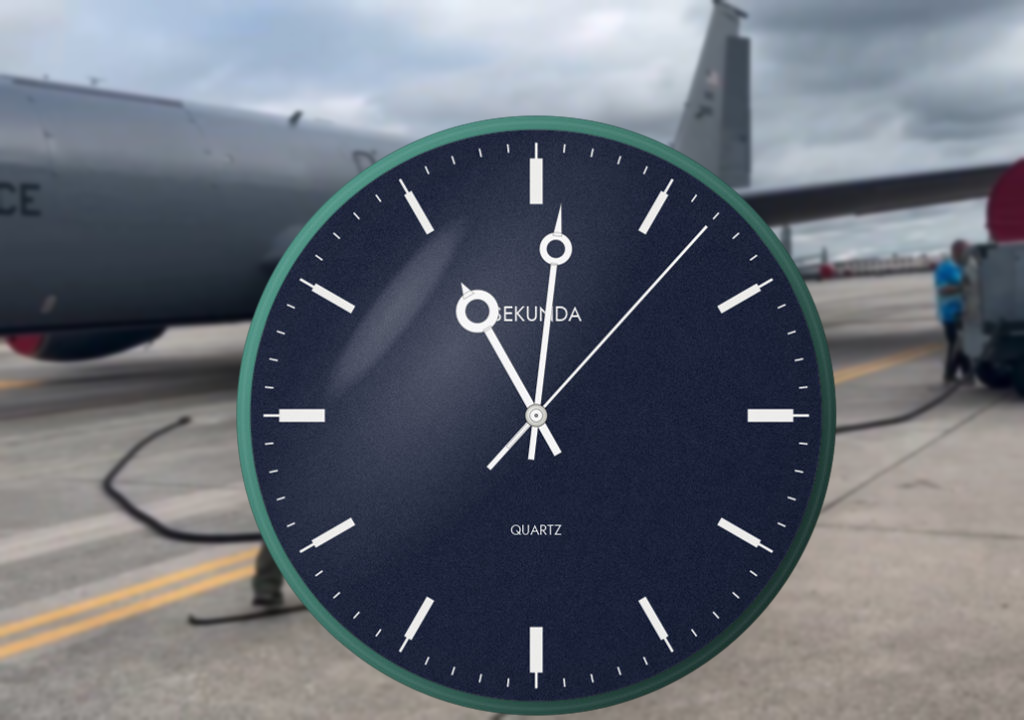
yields 11h01m07s
